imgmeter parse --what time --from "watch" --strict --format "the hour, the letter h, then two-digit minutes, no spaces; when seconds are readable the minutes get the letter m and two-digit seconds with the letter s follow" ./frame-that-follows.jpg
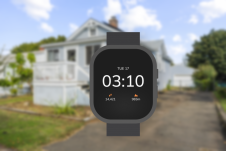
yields 3h10
